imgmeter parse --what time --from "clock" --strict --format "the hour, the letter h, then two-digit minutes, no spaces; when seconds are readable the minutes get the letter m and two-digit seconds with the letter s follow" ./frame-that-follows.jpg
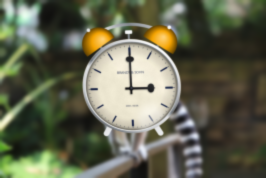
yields 3h00
